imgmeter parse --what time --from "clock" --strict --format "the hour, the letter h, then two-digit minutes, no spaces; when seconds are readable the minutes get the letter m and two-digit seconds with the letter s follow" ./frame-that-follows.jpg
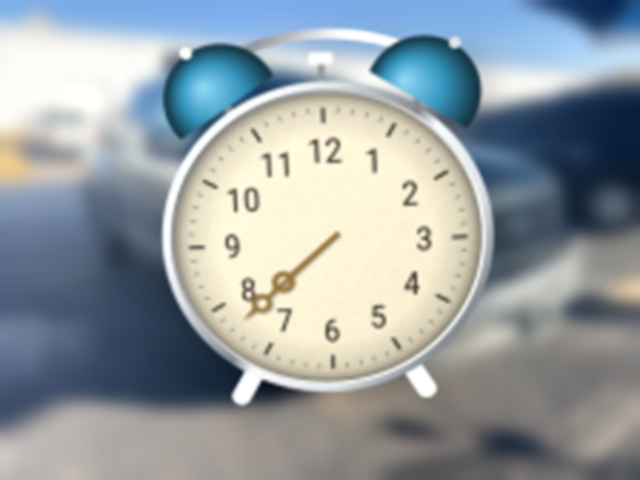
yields 7h38
